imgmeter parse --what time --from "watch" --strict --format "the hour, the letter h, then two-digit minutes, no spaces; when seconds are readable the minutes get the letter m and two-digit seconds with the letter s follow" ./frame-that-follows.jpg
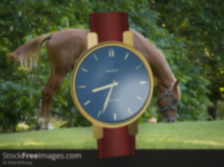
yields 8h34
